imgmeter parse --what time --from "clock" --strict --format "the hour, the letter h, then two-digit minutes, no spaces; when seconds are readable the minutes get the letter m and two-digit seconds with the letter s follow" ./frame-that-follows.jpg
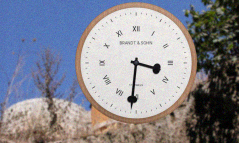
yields 3h31
